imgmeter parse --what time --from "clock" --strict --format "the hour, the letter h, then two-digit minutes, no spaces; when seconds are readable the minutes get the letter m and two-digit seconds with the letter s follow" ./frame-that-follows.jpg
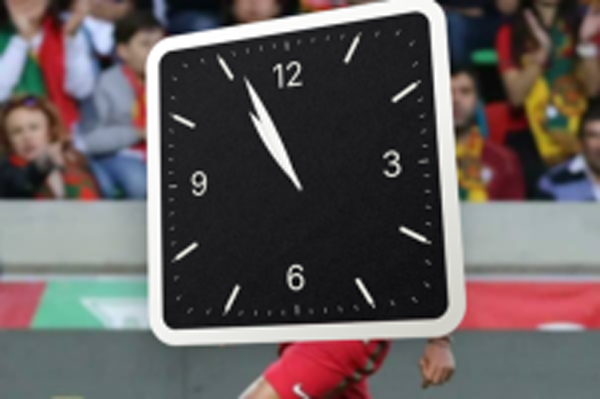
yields 10h56
